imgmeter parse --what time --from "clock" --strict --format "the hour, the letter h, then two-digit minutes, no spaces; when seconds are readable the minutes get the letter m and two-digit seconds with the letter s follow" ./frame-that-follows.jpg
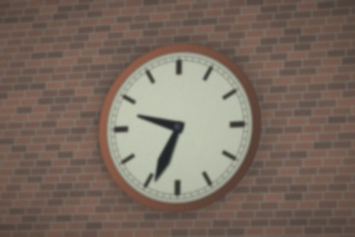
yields 9h34
